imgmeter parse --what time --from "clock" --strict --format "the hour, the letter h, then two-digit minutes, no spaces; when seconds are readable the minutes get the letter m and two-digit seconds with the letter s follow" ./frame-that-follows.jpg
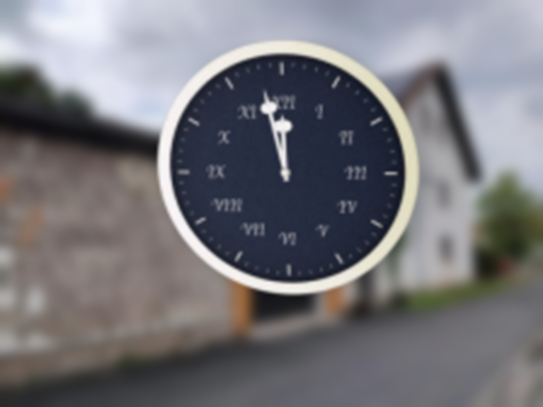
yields 11h58
